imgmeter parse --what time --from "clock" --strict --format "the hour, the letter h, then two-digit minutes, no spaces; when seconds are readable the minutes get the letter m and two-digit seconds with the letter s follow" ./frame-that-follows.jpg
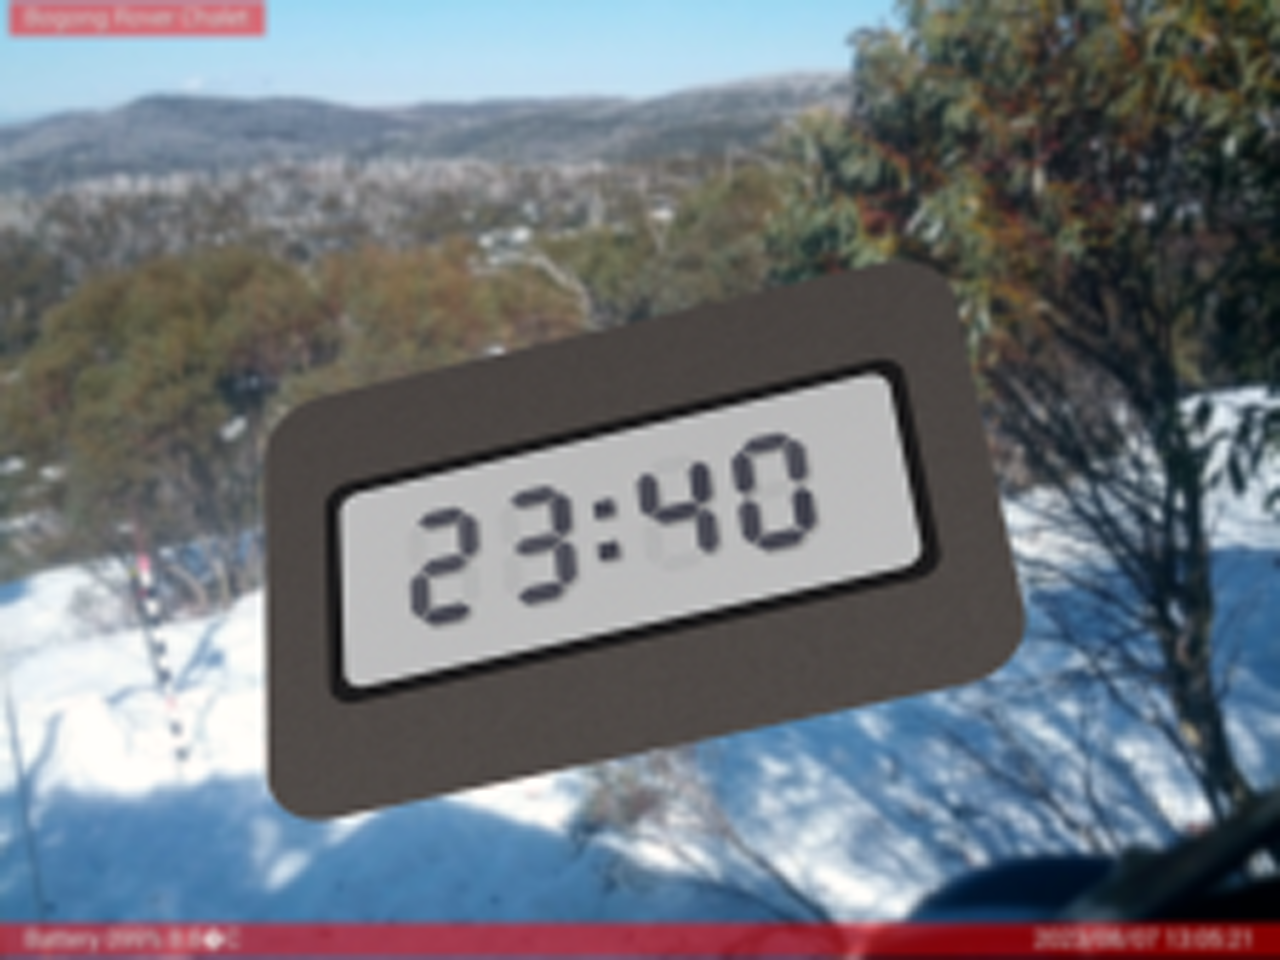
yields 23h40
